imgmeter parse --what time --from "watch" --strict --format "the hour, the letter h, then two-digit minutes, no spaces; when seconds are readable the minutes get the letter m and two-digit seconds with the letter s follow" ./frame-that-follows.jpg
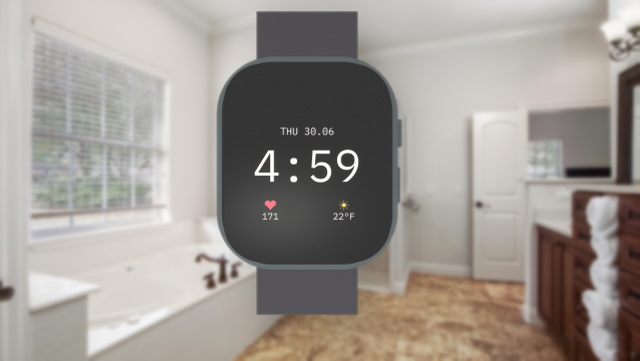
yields 4h59
